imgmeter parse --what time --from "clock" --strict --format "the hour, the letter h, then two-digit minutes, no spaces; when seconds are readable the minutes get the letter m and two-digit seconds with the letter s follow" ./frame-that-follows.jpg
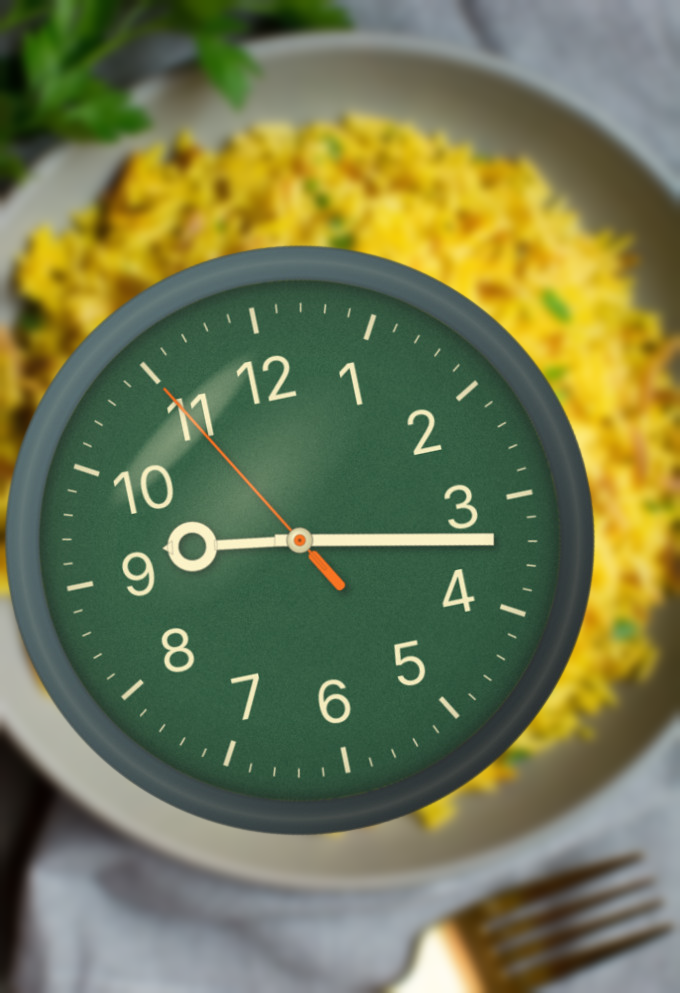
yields 9h16m55s
